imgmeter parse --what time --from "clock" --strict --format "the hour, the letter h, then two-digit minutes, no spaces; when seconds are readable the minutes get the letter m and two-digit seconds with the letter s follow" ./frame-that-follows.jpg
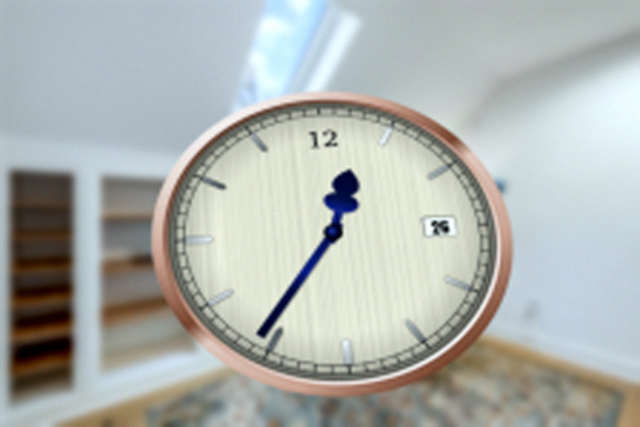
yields 12h36
